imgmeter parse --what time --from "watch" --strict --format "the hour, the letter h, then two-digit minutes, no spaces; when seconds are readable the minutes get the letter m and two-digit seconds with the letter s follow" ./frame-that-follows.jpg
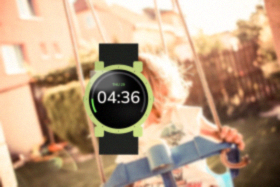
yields 4h36
